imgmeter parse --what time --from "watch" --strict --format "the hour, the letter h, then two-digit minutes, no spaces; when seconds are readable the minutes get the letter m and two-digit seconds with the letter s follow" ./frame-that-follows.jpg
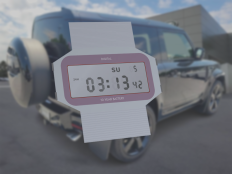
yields 3h13m42s
